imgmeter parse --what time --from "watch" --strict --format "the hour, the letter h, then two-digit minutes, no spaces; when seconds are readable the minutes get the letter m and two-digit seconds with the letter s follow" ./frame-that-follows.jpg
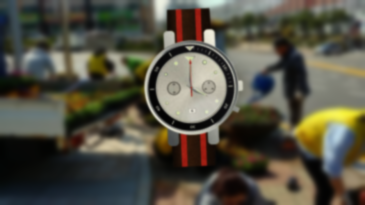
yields 4h00
